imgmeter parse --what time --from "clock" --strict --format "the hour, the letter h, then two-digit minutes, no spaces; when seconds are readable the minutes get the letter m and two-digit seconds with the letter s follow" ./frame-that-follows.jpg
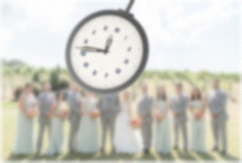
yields 11h42
